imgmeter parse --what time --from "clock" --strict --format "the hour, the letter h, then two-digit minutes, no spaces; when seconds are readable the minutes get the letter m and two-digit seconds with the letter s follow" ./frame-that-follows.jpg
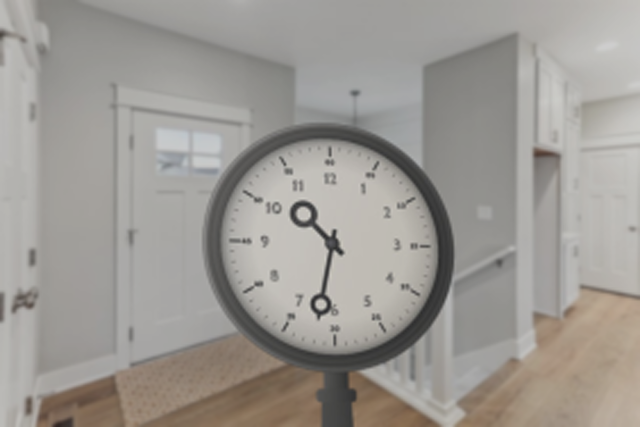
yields 10h32
